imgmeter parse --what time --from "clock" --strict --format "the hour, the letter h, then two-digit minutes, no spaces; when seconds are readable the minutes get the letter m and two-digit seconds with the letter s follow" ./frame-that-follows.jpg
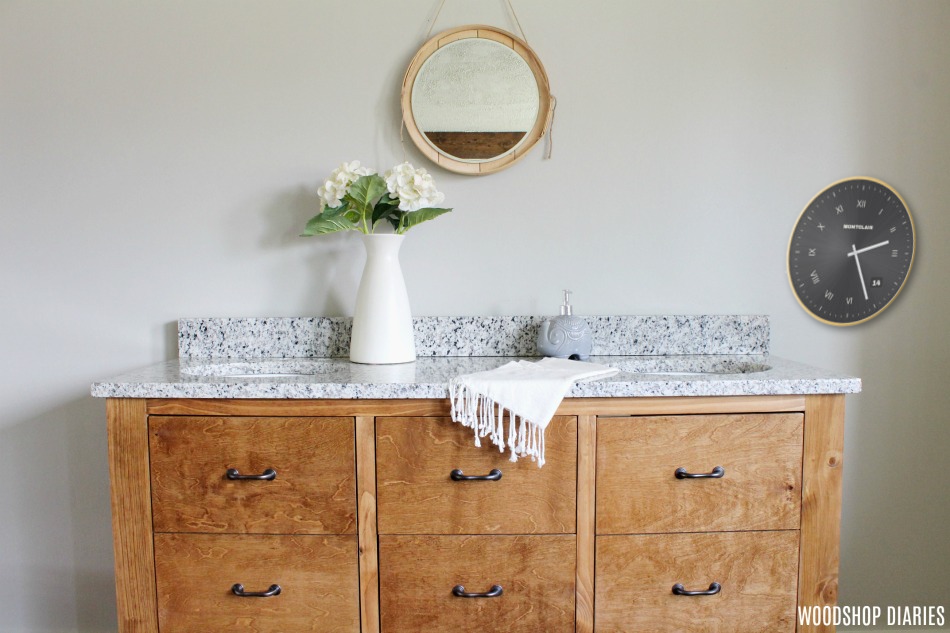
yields 2h26
